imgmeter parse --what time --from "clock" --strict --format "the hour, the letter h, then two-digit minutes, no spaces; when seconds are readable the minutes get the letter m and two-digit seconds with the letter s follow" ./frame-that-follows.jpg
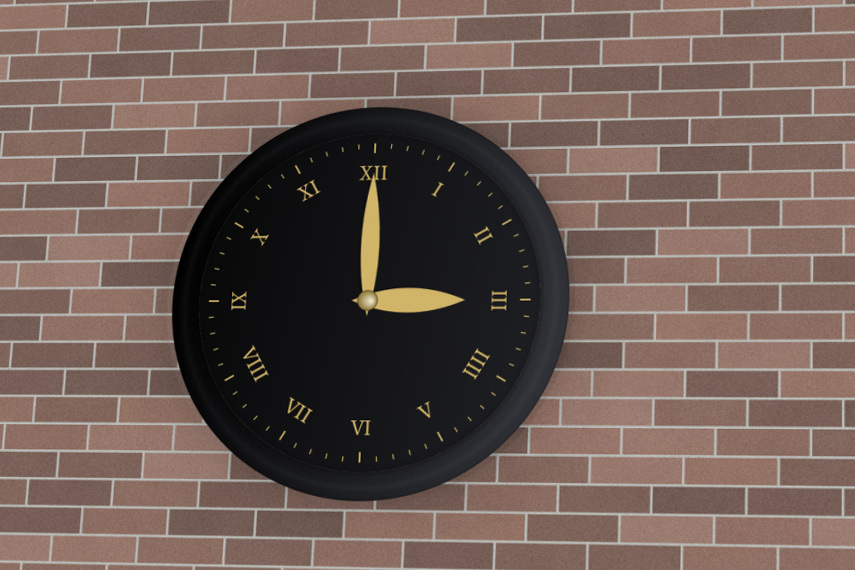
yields 3h00
